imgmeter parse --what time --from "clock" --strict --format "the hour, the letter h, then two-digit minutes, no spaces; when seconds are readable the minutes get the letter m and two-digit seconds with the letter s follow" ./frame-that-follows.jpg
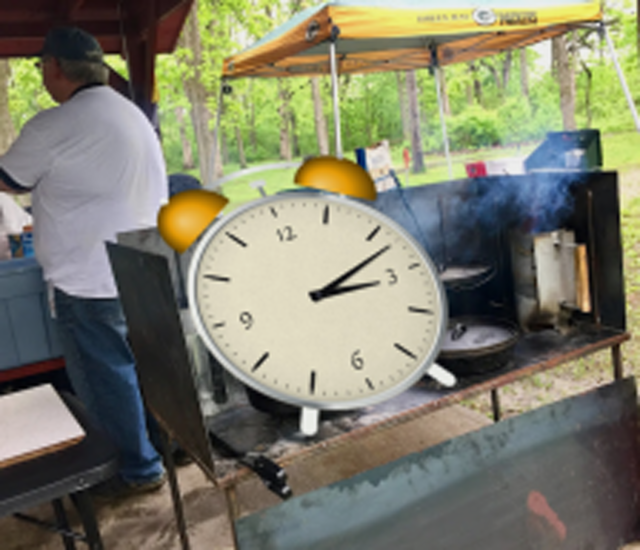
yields 3h12
